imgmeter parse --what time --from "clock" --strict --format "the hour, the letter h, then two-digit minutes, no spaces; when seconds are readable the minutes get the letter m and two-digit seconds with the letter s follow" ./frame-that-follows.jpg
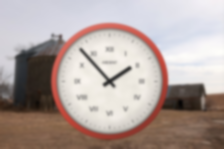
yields 1h53
